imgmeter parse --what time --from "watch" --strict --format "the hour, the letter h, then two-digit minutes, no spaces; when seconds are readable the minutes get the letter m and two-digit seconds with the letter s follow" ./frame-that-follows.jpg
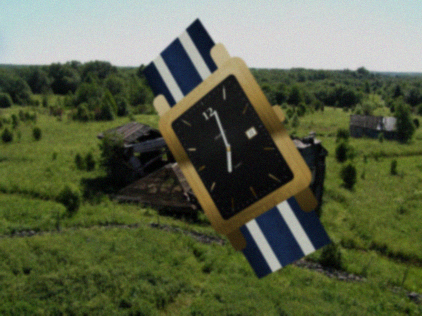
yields 7h02
